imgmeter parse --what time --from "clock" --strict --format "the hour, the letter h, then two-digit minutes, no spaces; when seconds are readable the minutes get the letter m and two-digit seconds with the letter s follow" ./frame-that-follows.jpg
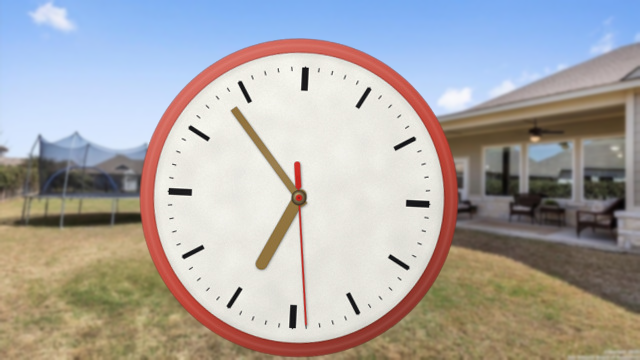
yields 6h53m29s
